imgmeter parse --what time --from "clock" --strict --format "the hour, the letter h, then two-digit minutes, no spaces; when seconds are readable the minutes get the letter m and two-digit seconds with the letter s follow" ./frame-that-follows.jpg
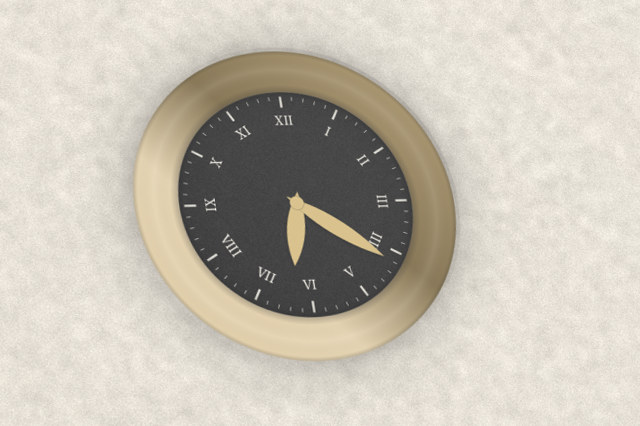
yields 6h21
